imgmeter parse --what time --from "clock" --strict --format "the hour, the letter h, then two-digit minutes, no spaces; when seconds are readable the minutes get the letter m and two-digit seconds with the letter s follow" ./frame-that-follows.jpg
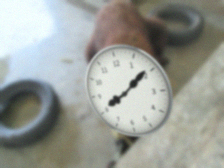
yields 8h09
